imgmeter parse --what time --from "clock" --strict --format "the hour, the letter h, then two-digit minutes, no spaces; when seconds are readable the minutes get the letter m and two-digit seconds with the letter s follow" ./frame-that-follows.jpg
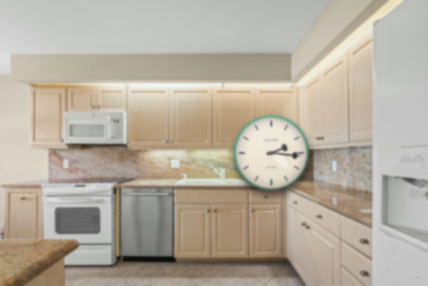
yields 2h16
